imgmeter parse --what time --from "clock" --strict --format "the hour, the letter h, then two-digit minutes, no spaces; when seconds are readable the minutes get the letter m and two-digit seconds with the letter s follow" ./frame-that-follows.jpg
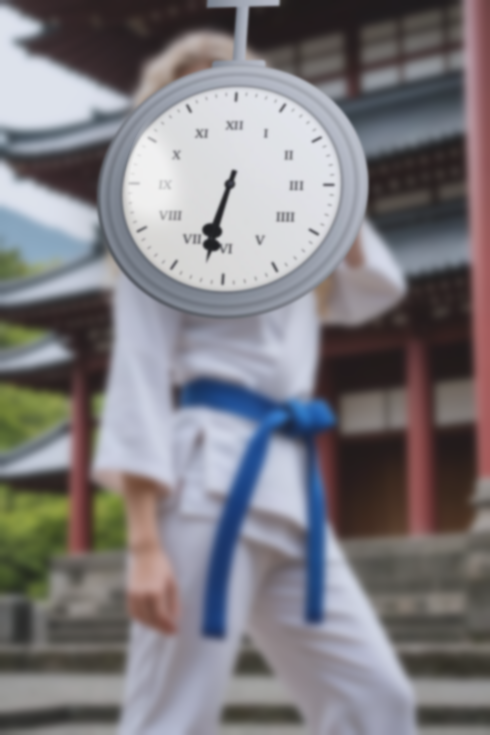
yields 6h32
